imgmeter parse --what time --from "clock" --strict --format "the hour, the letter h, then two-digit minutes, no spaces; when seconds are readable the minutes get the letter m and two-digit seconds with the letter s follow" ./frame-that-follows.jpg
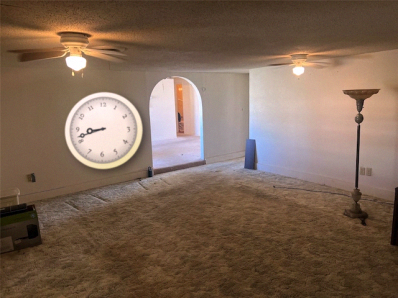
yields 8h42
